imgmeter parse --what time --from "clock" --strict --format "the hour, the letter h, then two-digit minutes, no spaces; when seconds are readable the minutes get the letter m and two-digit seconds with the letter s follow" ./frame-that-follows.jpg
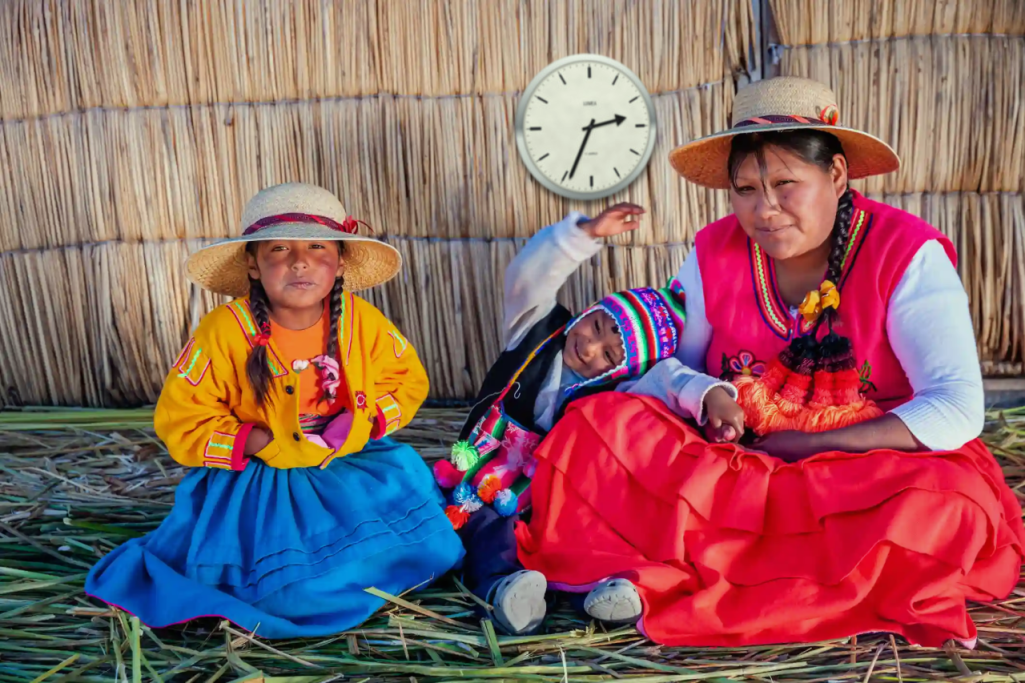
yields 2h34
